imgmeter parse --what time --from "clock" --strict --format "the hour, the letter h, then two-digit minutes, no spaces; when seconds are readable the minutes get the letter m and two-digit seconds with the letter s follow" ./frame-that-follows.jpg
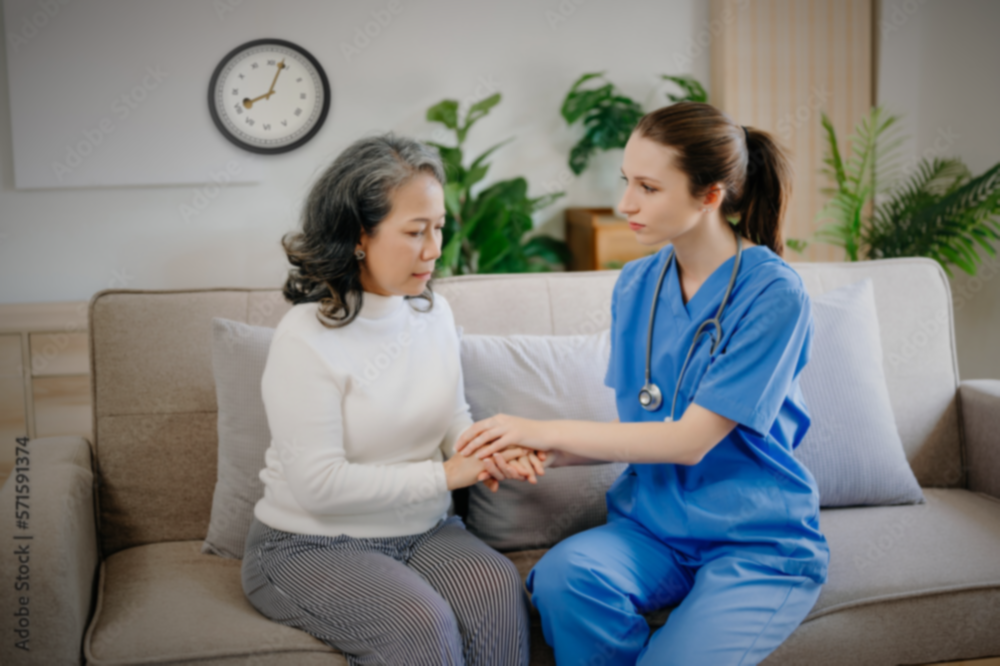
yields 8h03
